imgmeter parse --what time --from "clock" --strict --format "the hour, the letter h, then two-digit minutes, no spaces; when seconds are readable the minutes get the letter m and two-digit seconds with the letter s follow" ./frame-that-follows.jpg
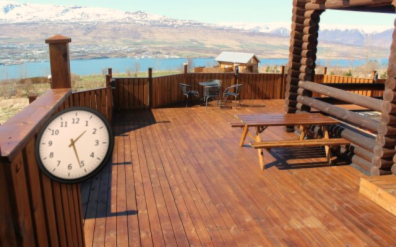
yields 1h26
